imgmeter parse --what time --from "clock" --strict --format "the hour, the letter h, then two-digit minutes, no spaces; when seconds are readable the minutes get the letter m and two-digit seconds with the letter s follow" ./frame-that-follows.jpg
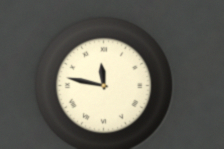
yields 11h47
